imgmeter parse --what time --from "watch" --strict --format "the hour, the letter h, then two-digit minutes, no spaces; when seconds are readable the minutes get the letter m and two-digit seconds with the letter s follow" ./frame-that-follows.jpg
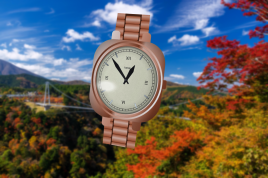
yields 12h53
